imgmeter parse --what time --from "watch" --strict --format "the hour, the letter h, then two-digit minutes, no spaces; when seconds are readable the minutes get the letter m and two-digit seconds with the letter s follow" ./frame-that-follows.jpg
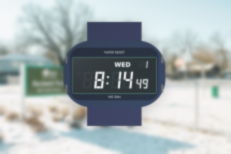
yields 8h14
